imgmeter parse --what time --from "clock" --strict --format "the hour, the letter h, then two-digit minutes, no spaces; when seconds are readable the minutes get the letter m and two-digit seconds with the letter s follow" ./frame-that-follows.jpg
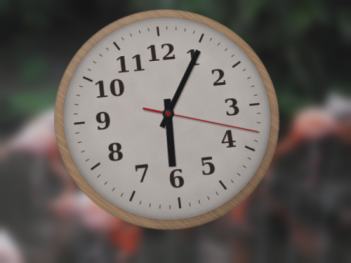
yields 6h05m18s
